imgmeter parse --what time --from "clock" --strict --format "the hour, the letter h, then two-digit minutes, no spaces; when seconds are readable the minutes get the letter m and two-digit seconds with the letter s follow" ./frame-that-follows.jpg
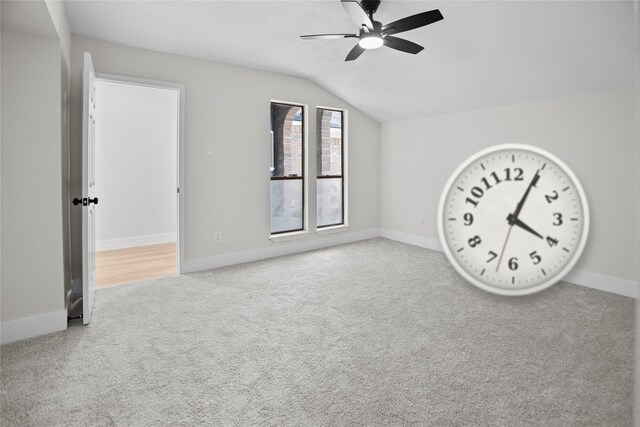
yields 4h04m33s
